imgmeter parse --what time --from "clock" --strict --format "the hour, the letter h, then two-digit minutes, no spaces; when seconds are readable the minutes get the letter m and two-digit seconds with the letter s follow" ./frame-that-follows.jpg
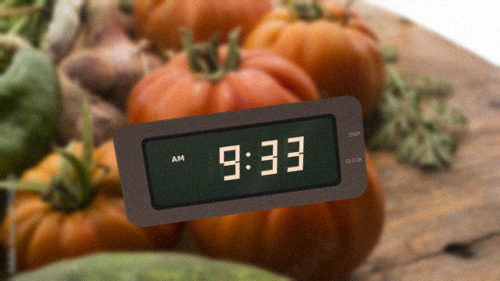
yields 9h33
